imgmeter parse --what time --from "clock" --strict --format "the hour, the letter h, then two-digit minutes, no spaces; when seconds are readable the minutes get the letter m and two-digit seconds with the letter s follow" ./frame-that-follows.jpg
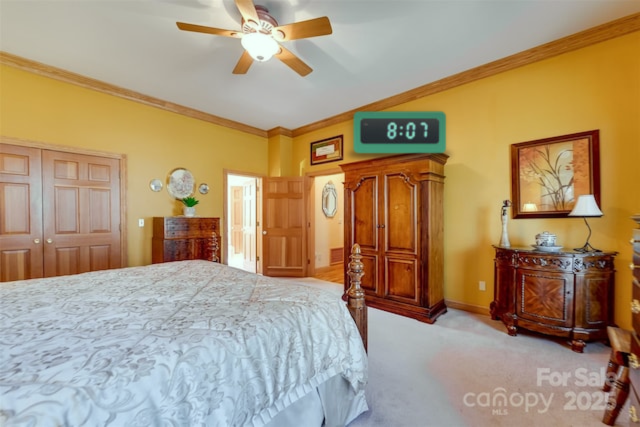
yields 8h07
